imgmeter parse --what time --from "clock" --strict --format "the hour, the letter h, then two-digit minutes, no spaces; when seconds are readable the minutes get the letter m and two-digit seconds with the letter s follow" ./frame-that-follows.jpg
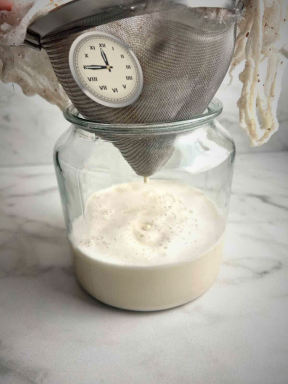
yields 11h45
